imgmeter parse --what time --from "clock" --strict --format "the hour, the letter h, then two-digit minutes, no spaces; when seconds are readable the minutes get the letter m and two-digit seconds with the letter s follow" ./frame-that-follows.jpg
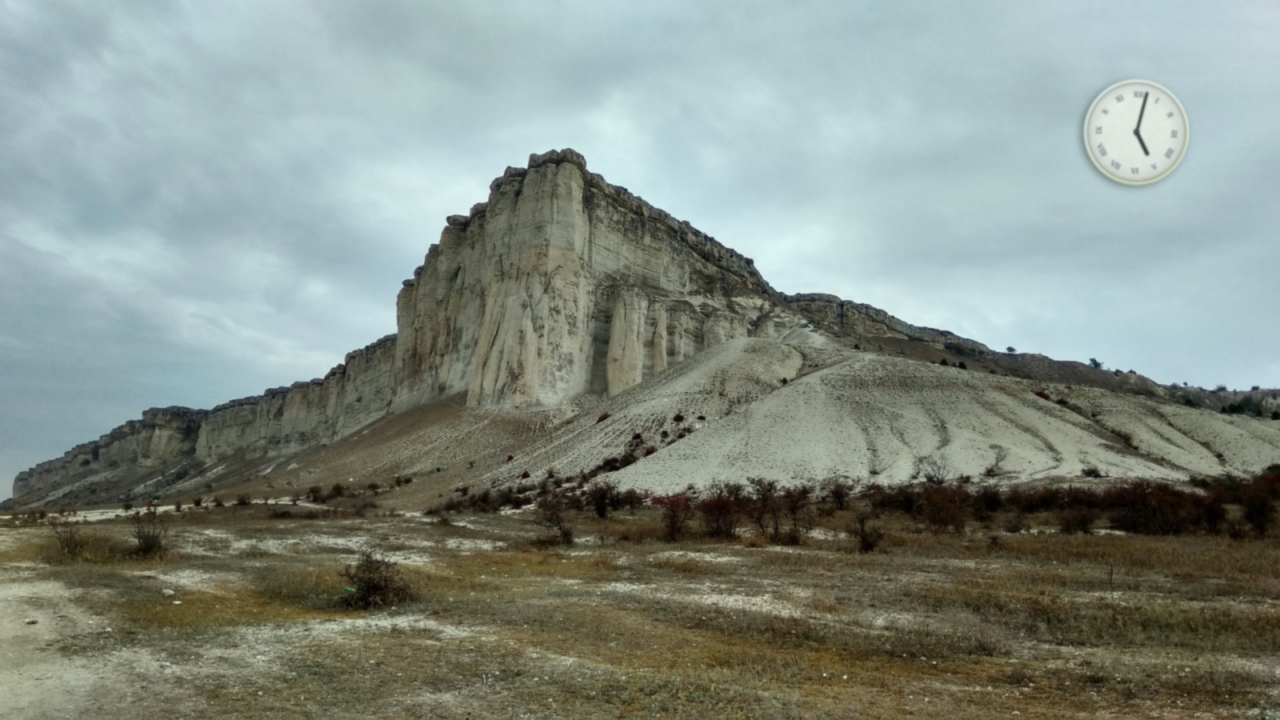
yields 5h02
